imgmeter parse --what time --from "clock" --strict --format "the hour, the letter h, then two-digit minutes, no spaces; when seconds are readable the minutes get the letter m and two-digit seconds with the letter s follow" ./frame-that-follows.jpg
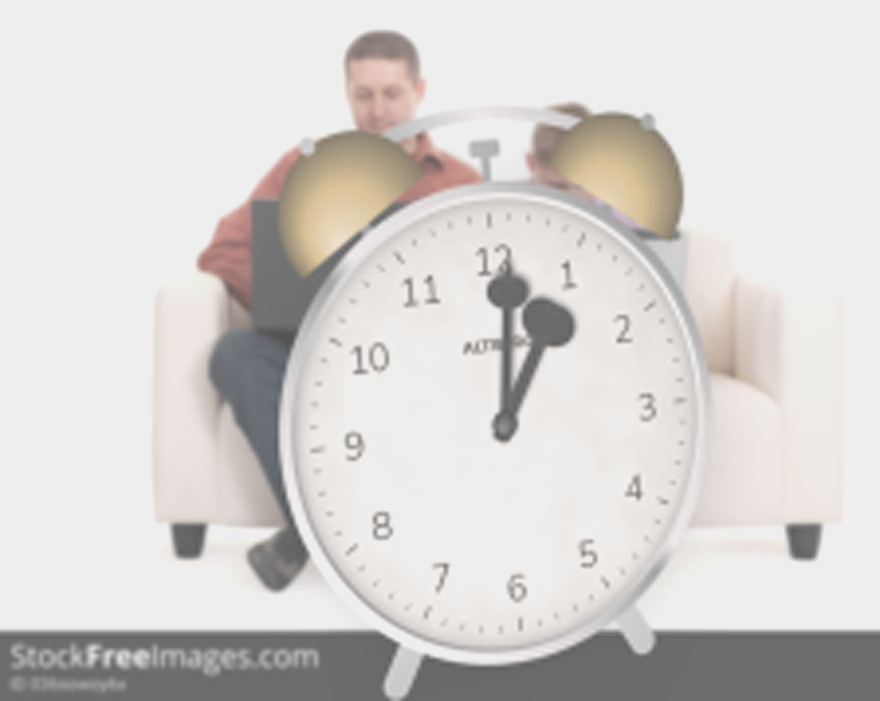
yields 1h01
